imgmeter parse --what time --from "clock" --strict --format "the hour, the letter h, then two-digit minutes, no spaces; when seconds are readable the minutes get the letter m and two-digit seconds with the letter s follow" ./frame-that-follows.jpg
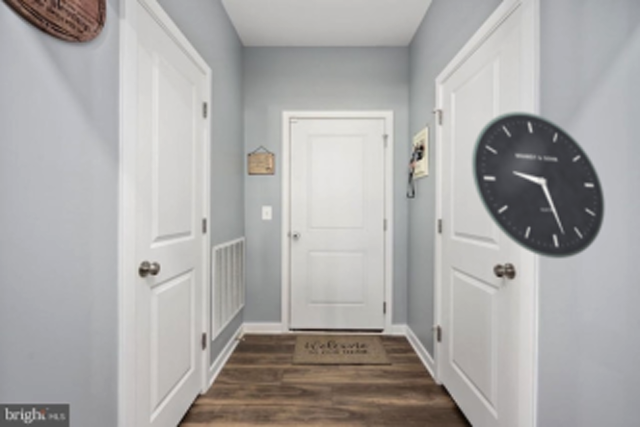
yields 9h28
